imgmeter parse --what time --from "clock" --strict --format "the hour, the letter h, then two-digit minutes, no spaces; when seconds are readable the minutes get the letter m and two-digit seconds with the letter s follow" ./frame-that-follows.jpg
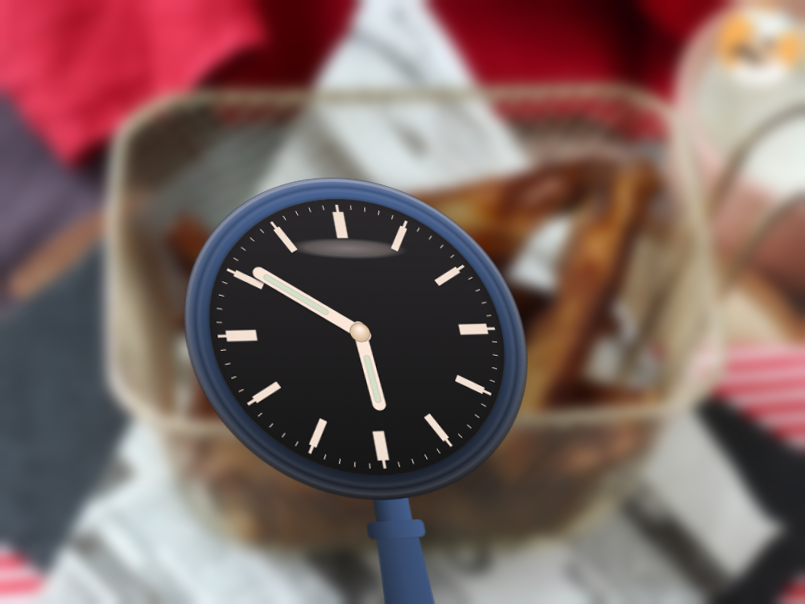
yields 5h51
